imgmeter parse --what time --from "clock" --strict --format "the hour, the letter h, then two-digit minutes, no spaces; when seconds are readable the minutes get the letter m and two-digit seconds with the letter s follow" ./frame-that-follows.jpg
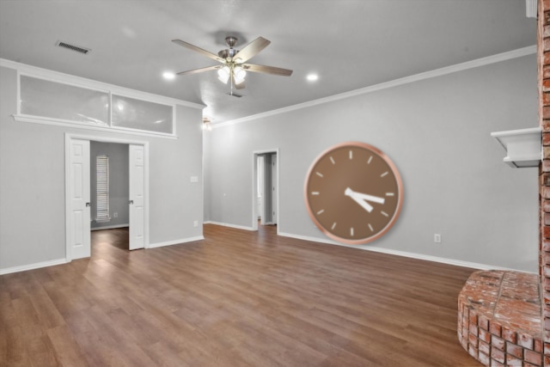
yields 4h17
